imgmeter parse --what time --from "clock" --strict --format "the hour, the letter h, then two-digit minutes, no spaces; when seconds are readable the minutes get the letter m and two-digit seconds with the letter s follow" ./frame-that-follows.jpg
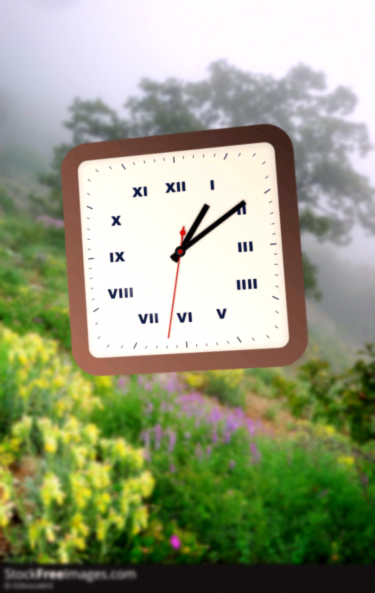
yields 1h09m32s
